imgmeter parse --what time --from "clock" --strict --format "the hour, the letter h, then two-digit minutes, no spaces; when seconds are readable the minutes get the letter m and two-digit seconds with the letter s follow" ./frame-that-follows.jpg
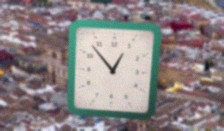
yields 12h53
